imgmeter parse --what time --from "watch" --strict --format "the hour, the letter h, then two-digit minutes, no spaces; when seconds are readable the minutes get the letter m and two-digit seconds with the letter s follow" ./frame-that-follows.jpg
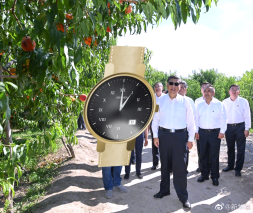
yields 1h00
